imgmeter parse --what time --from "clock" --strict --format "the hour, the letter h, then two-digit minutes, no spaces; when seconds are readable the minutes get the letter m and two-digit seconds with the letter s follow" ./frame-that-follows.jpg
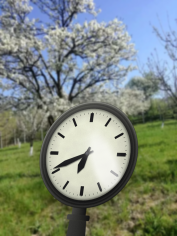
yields 6h41
